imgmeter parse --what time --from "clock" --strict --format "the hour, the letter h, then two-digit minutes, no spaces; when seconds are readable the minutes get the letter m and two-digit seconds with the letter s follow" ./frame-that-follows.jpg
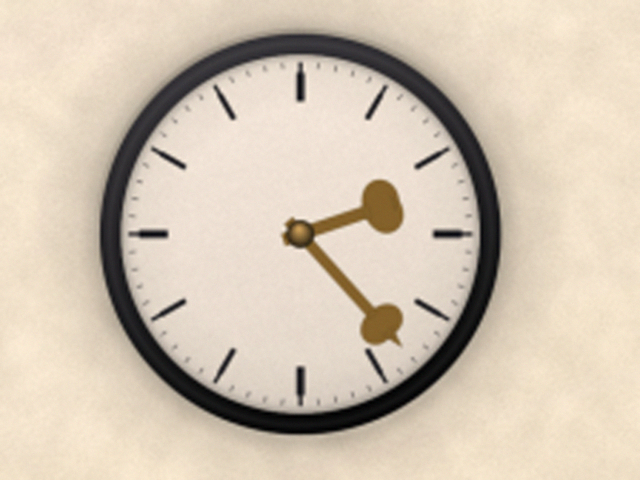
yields 2h23
